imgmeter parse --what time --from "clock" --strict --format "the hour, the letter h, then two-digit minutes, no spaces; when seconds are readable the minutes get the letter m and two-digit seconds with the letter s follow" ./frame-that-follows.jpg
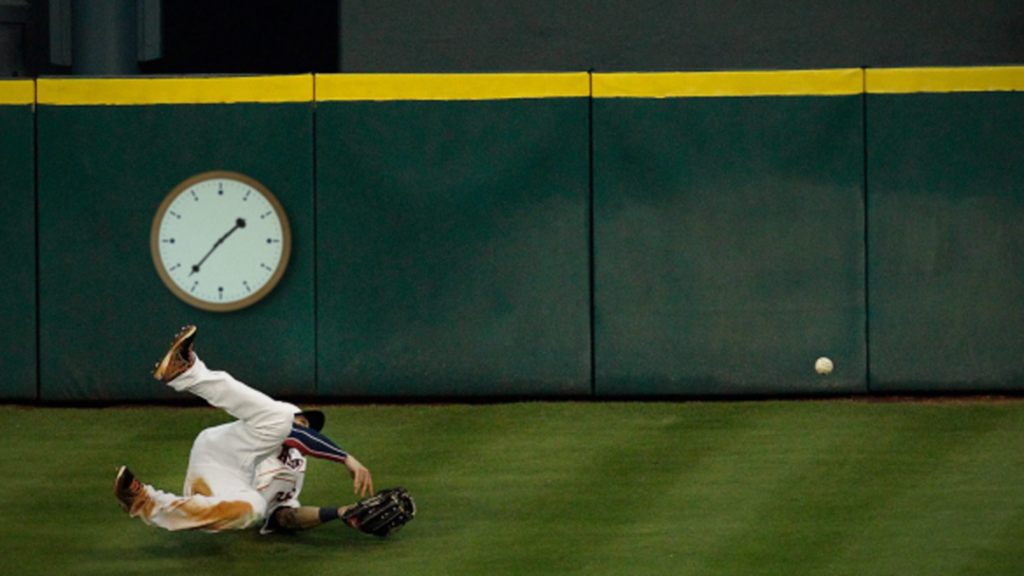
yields 1h37
